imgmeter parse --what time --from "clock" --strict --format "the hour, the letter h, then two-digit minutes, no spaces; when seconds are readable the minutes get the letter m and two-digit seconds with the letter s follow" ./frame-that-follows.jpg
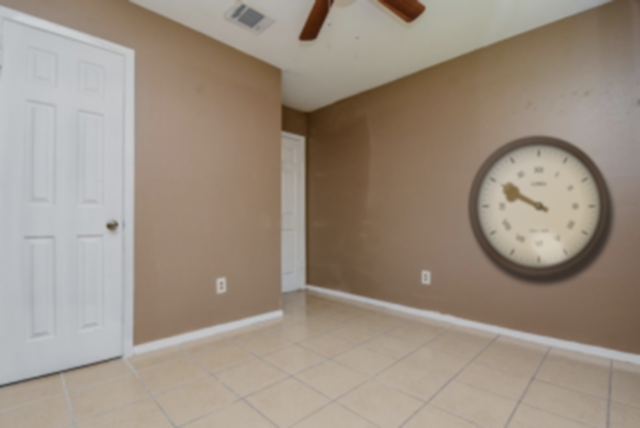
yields 9h50
